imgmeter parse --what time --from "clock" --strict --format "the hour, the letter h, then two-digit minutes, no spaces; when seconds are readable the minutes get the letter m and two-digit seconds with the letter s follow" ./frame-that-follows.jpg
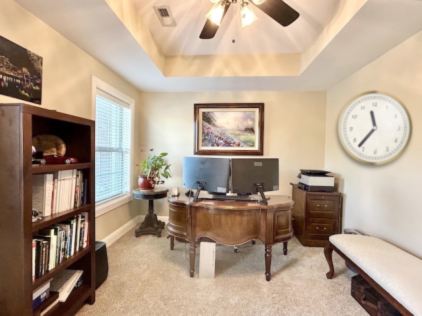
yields 11h37
